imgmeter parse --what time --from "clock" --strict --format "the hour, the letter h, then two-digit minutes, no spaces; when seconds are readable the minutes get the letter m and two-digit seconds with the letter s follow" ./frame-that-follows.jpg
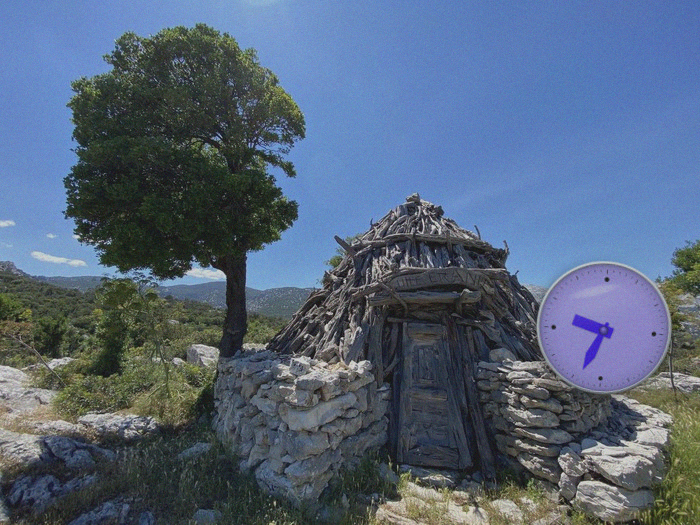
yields 9h34
